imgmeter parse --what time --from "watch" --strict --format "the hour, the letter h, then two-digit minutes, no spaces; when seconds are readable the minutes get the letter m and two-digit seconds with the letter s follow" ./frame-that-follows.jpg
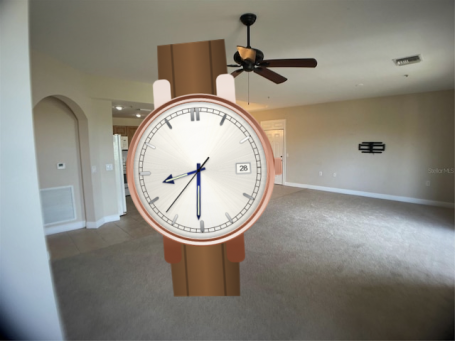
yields 8h30m37s
